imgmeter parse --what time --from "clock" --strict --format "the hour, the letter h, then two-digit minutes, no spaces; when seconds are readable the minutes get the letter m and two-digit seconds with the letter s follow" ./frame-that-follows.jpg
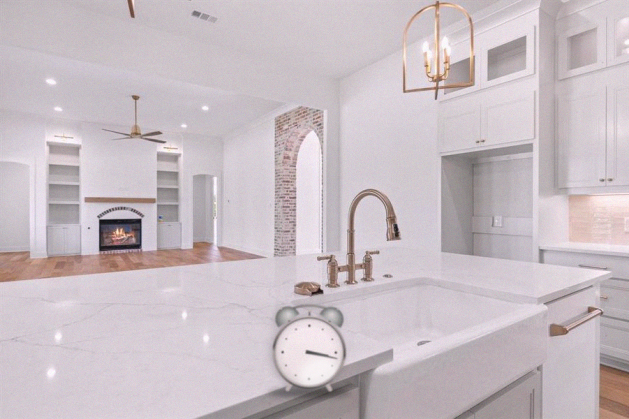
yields 3h17
